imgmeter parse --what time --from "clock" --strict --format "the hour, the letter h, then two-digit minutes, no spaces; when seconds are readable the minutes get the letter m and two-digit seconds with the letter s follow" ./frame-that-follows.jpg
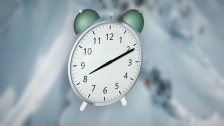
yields 8h11
